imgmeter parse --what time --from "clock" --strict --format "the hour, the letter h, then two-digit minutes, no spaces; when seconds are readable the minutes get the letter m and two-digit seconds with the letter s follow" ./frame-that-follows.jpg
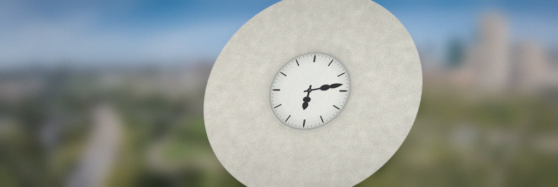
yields 6h13
